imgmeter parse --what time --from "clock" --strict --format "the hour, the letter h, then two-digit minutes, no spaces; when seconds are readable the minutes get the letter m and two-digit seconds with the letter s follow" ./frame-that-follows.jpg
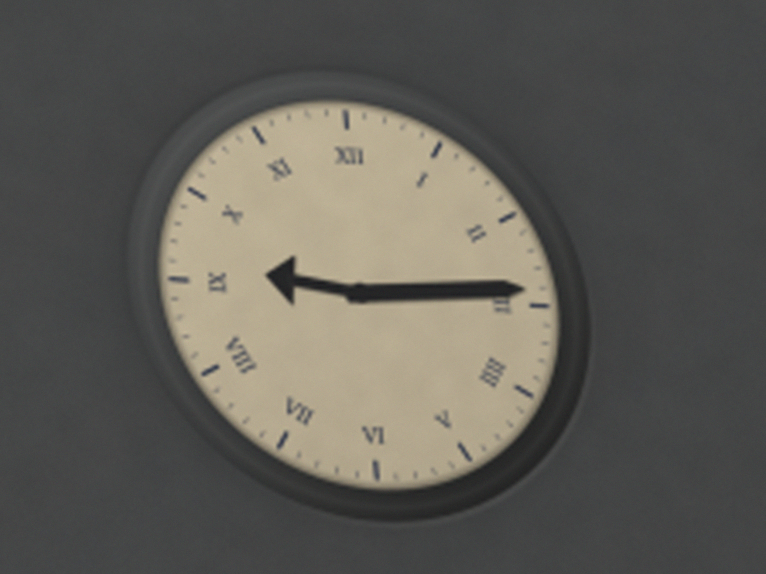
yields 9h14
